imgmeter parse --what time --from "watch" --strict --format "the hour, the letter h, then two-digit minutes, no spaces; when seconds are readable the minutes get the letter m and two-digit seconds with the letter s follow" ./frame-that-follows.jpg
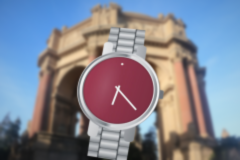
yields 6h22
